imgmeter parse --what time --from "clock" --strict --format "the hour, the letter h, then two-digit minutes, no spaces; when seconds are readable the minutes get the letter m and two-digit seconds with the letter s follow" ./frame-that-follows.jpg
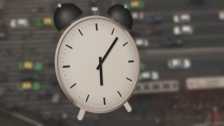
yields 6h07
